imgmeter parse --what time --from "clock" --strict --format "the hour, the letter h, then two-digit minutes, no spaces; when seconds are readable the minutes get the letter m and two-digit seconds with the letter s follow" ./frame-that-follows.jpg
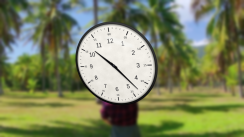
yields 10h23
